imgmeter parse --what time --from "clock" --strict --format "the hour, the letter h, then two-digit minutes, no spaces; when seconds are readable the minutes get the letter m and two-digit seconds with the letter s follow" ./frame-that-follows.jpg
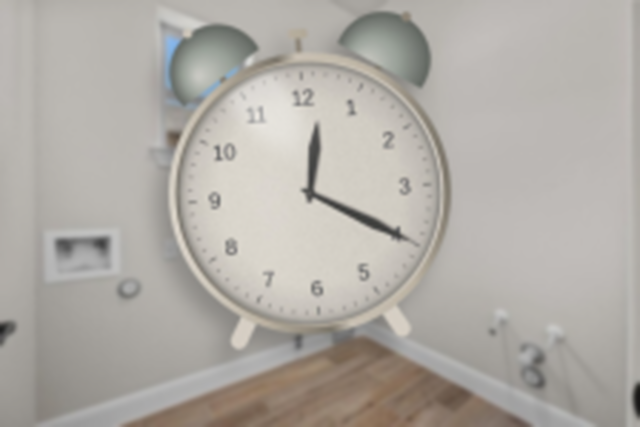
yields 12h20
